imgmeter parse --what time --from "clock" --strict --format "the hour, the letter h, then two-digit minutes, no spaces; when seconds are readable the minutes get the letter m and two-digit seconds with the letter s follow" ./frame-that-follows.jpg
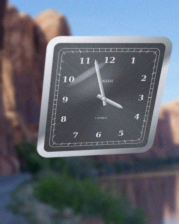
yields 3h57
